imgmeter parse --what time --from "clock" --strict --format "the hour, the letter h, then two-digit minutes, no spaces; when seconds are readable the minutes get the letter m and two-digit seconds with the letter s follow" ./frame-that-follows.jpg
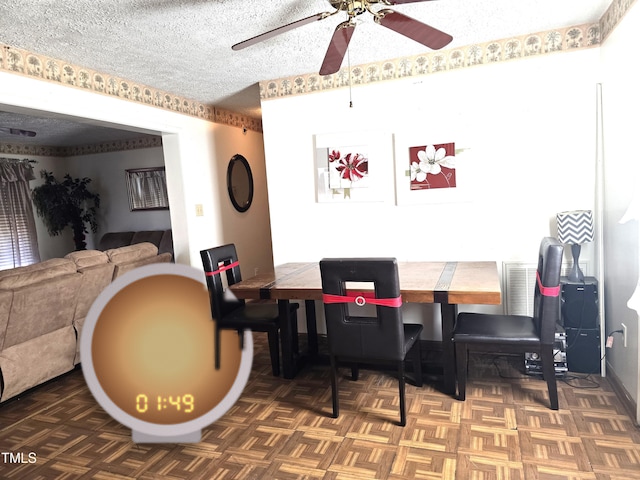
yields 1h49
